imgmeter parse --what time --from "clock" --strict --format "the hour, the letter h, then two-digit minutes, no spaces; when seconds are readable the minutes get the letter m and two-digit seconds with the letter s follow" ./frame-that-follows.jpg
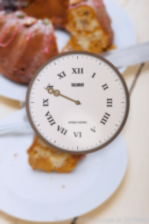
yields 9h49
